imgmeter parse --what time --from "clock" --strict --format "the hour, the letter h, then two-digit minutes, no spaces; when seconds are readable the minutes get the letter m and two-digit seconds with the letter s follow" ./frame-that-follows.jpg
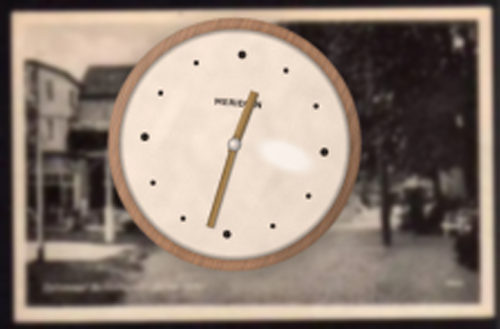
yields 12h32
